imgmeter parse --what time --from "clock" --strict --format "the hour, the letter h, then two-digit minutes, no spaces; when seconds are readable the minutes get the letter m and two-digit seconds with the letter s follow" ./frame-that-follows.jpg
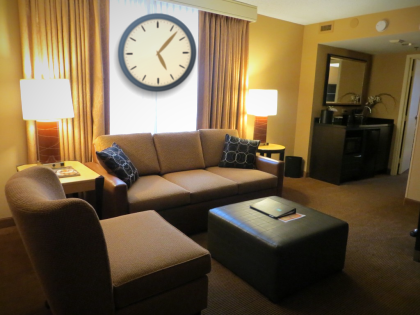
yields 5h07
